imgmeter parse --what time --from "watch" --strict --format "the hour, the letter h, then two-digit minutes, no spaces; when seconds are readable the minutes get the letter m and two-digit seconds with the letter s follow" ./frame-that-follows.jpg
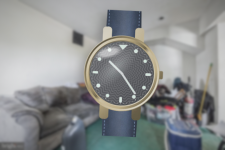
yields 10h24
